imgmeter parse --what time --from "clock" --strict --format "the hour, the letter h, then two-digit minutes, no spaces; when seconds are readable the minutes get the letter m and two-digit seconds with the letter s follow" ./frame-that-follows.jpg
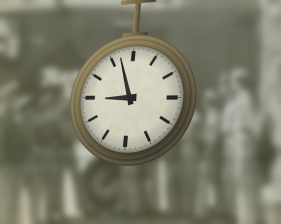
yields 8h57
